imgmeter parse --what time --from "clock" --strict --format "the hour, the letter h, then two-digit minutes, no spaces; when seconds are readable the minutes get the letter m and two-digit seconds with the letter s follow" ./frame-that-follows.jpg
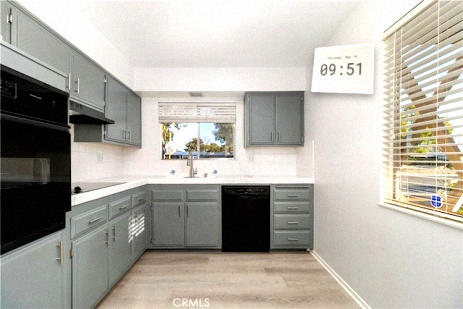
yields 9h51
